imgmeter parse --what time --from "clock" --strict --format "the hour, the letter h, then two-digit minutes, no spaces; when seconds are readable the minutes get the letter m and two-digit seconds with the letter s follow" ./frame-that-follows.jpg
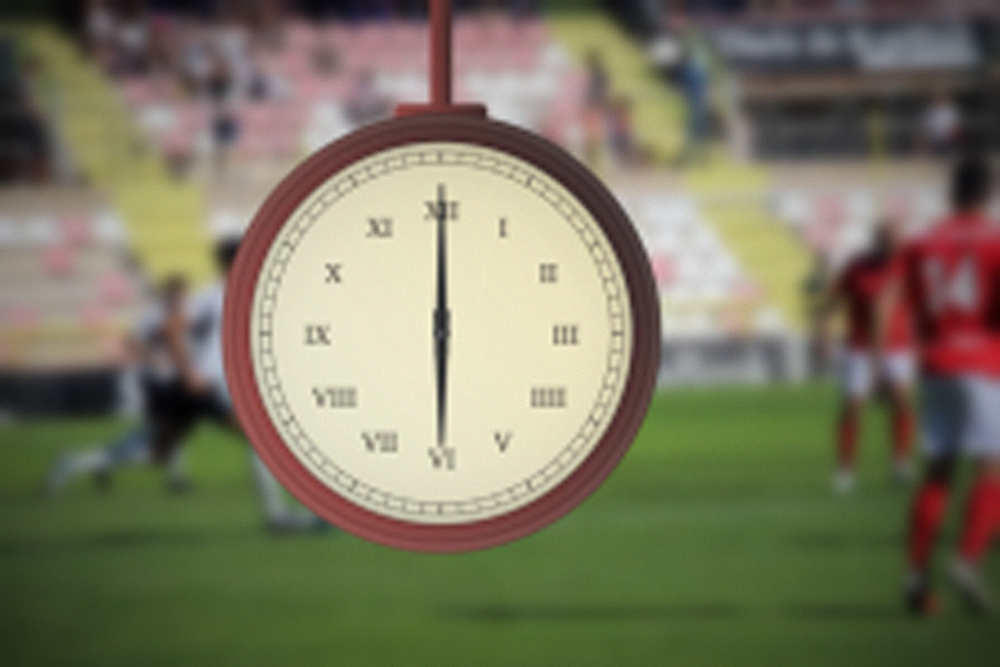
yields 6h00
